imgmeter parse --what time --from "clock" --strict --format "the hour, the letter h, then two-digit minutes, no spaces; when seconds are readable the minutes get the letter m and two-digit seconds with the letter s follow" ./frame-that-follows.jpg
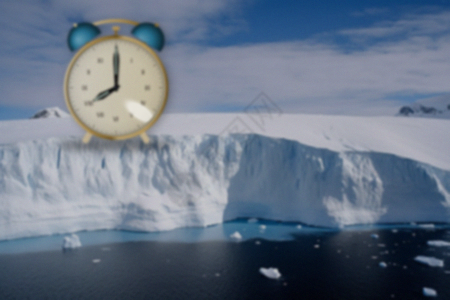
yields 8h00
